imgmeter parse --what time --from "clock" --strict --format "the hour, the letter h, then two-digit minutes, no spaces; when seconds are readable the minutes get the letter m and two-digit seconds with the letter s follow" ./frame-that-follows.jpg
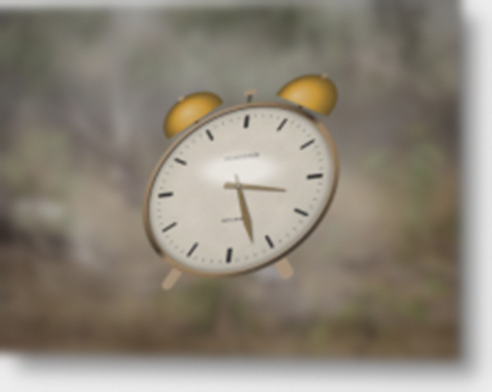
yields 3h27
